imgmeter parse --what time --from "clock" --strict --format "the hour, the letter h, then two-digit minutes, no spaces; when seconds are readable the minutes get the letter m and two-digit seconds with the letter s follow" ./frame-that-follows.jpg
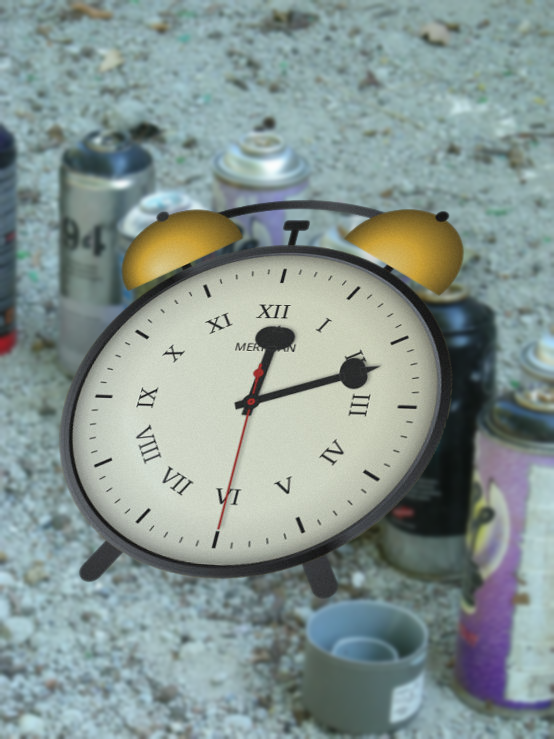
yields 12h11m30s
